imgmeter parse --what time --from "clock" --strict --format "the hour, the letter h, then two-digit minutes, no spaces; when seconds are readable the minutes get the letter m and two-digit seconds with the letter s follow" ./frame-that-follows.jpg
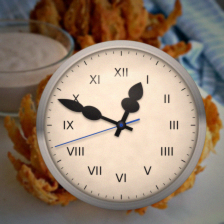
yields 12h48m42s
